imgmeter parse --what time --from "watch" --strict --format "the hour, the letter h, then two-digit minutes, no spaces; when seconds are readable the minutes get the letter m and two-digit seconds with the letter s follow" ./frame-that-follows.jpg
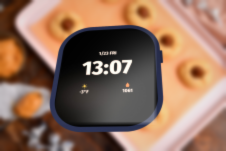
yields 13h07
